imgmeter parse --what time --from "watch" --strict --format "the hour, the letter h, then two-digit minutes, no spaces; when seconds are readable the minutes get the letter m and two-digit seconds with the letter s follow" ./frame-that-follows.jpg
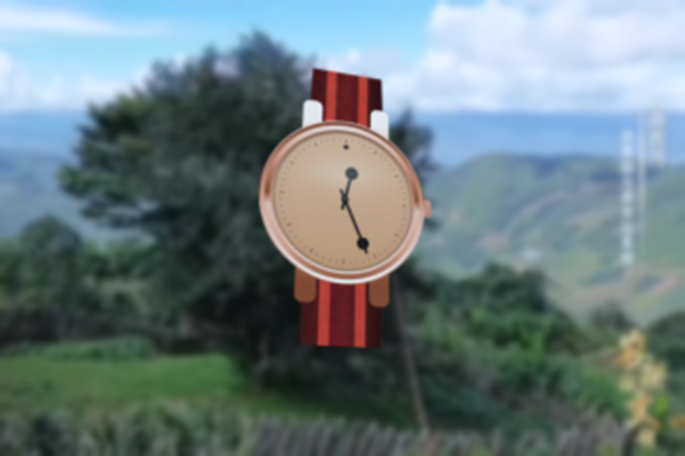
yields 12h26
